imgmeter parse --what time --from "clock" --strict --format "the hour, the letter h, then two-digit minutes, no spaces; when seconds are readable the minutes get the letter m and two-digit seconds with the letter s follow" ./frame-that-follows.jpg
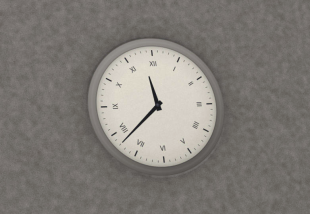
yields 11h38
